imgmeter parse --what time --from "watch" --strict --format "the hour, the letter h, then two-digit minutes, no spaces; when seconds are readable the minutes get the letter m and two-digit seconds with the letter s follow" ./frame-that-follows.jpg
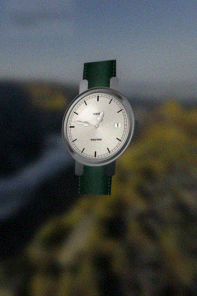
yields 12h47
